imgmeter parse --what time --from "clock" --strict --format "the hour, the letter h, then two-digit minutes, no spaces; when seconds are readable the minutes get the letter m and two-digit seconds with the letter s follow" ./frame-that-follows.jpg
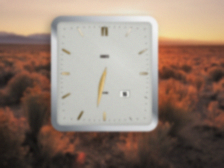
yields 6h32
